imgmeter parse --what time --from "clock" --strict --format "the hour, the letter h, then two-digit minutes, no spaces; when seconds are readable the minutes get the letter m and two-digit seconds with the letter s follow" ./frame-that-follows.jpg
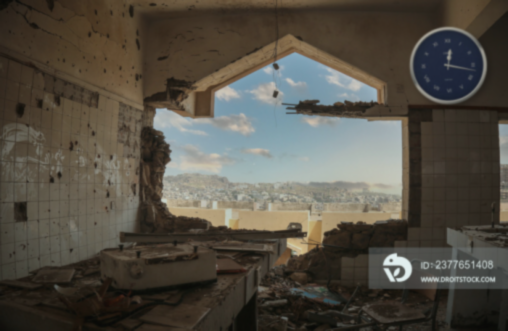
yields 12h17
